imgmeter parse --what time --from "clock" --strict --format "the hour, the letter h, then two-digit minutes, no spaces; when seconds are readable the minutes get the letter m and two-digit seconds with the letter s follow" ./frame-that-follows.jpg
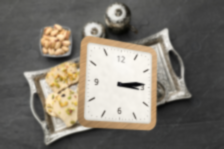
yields 3h14
